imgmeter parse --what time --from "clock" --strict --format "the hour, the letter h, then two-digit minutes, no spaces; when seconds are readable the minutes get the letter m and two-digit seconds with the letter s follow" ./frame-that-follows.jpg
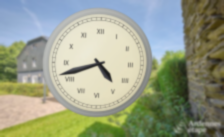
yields 4h42
